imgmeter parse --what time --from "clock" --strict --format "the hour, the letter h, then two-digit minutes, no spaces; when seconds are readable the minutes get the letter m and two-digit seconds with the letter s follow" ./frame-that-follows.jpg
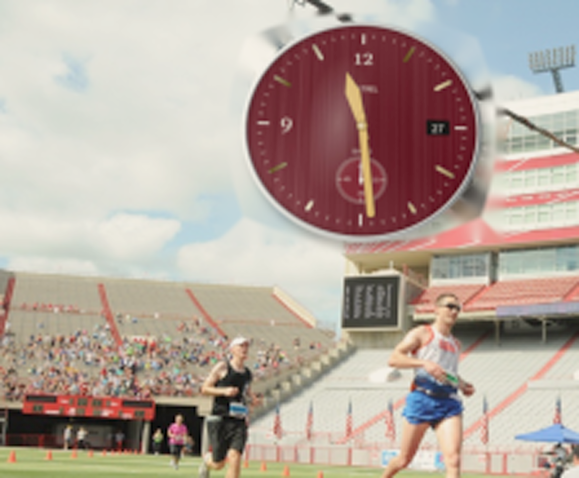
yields 11h29
